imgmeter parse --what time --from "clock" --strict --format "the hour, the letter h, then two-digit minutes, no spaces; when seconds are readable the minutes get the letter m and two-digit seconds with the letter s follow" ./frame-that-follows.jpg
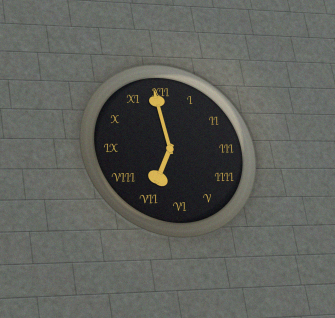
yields 6h59
